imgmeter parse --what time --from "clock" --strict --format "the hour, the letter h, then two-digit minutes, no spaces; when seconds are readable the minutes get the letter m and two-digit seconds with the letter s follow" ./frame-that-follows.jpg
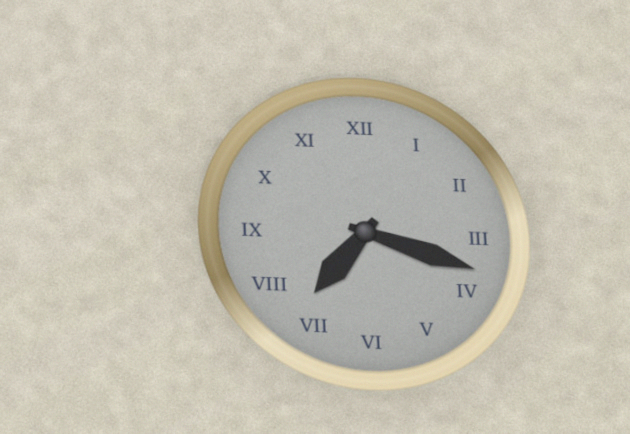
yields 7h18
